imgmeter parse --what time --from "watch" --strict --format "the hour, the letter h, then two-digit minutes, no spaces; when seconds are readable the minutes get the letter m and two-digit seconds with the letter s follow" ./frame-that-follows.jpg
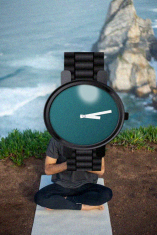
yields 3h13
